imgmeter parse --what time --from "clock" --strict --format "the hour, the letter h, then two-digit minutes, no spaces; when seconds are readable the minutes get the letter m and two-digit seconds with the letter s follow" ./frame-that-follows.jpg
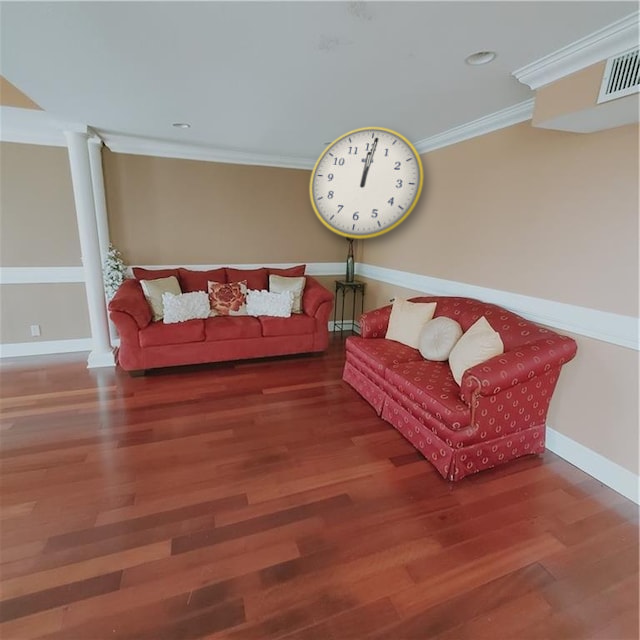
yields 12h01
